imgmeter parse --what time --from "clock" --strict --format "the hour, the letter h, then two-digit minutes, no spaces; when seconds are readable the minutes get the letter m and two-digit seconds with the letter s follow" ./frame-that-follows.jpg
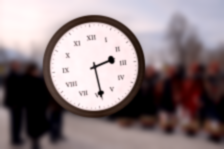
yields 2h29
